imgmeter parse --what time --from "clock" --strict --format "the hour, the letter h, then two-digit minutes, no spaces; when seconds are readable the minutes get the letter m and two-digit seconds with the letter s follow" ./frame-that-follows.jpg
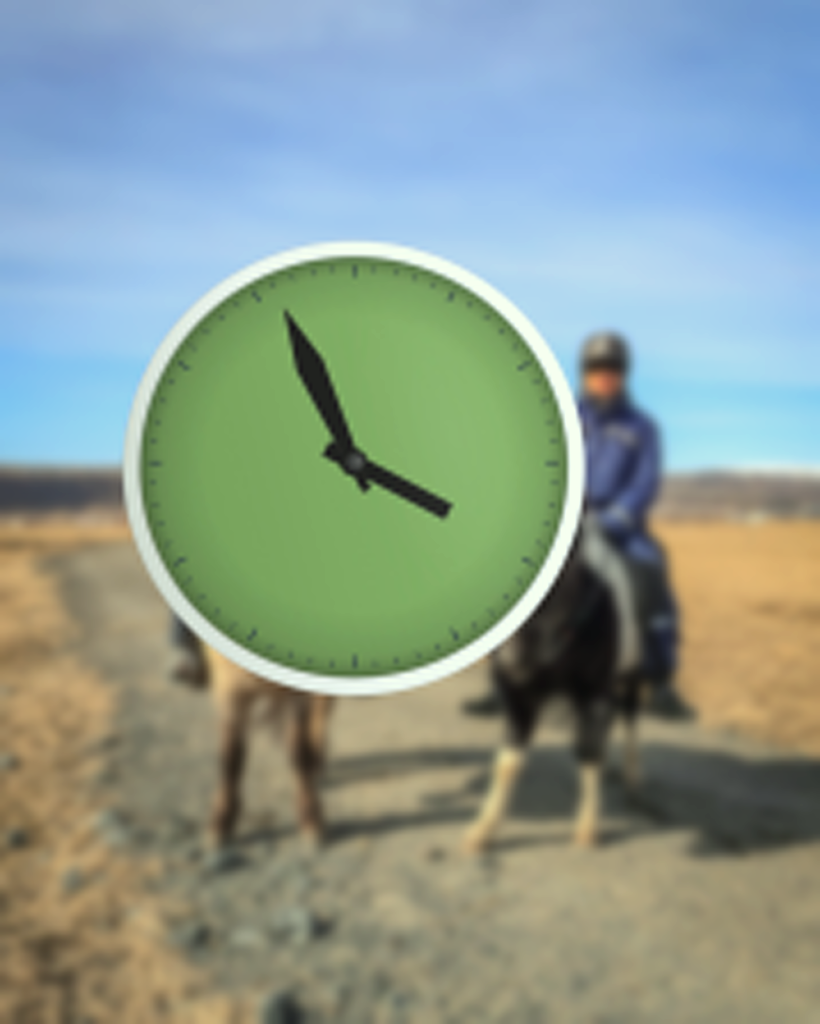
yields 3h56
